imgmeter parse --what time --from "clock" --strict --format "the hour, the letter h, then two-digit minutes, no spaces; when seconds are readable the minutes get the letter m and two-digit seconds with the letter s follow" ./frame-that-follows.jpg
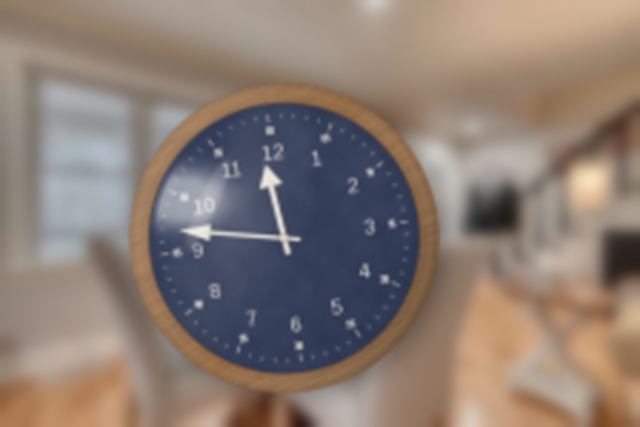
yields 11h47
